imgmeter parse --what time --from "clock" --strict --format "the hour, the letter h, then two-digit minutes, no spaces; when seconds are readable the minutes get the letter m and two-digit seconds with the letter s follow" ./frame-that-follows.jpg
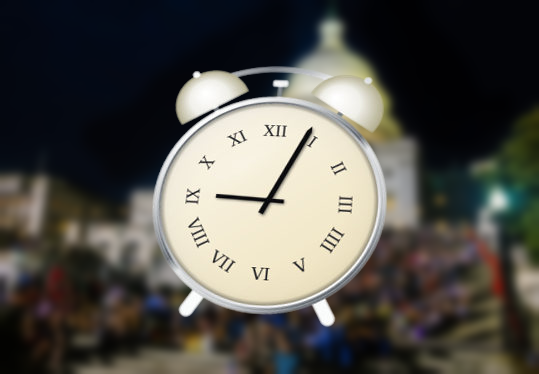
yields 9h04
